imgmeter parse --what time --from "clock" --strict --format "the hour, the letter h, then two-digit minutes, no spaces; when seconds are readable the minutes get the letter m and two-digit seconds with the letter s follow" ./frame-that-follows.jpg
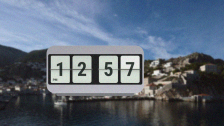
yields 12h57
